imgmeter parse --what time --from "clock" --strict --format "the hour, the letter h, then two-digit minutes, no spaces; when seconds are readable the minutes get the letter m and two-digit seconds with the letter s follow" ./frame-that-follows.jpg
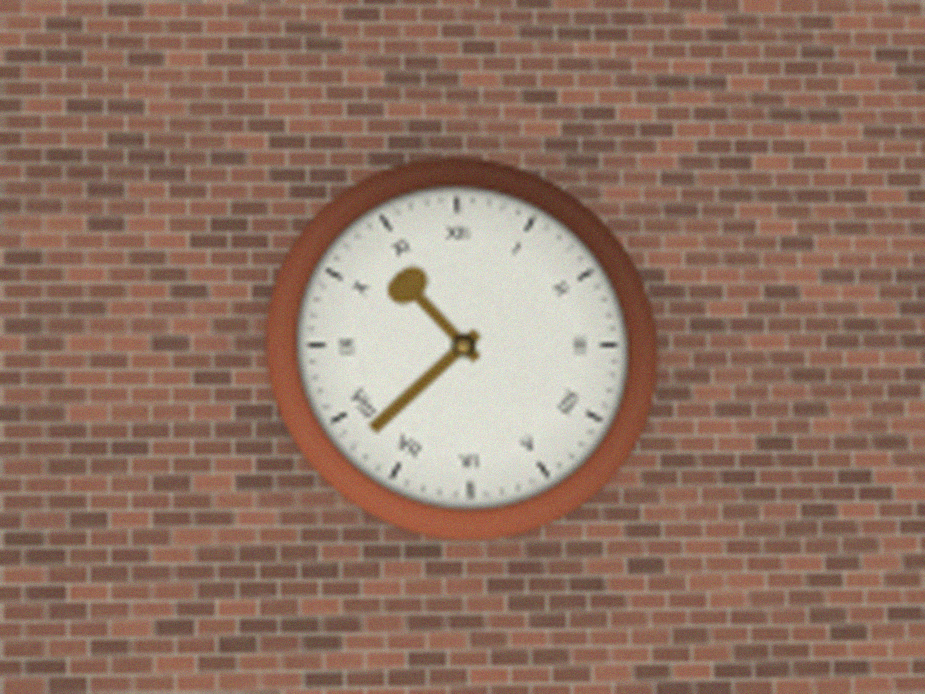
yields 10h38
